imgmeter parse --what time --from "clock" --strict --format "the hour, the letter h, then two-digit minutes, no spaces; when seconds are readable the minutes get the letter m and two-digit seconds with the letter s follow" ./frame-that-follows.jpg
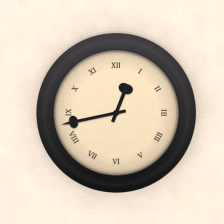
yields 12h43
